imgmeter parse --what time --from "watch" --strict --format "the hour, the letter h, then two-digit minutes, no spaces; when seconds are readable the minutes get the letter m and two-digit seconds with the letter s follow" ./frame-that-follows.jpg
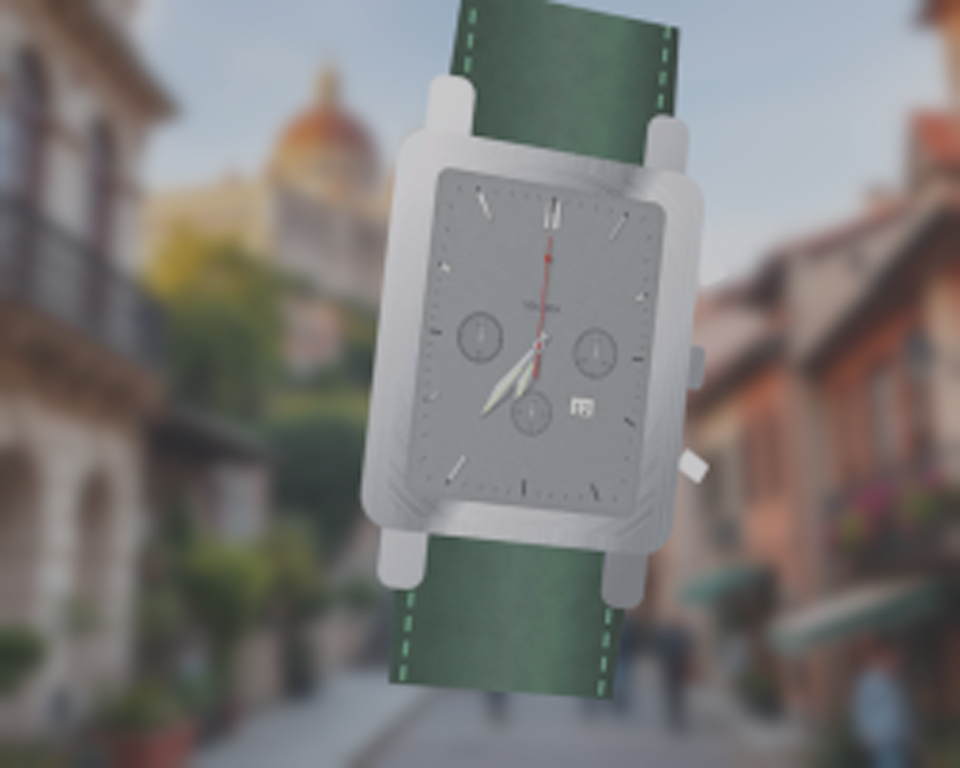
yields 6h36
